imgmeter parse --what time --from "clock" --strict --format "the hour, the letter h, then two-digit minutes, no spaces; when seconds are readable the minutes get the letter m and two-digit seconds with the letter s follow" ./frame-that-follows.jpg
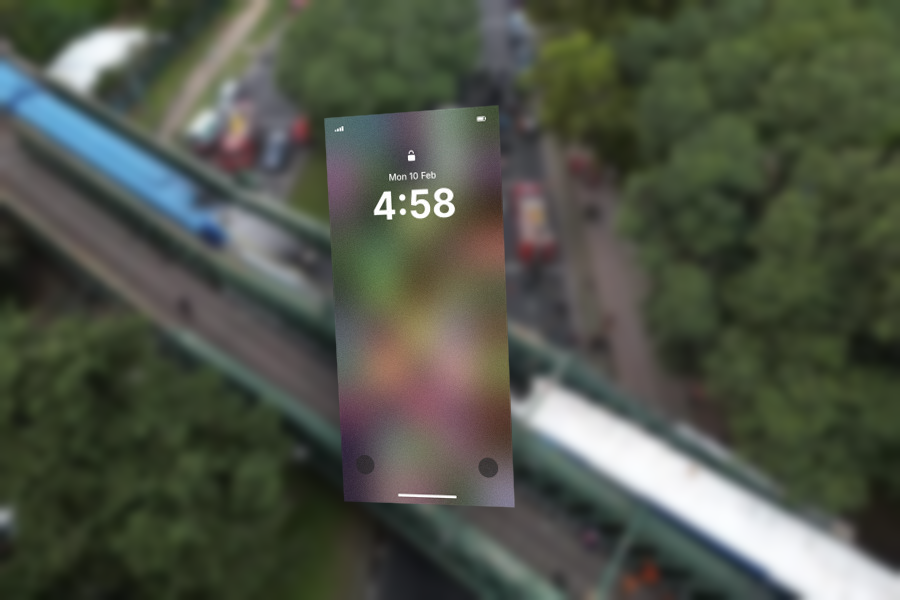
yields 4h58
